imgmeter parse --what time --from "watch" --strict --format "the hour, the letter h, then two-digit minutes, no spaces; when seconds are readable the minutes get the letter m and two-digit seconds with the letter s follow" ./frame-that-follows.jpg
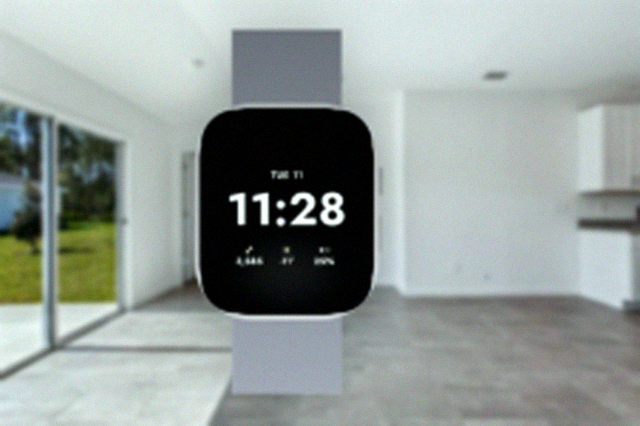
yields 11h28
